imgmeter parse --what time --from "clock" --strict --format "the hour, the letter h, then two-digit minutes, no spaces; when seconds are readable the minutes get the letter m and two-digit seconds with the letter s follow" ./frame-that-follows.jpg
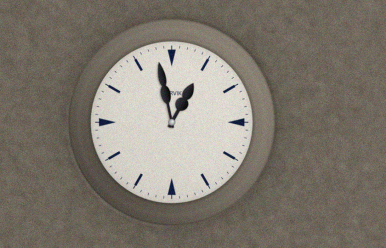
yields 12h58
